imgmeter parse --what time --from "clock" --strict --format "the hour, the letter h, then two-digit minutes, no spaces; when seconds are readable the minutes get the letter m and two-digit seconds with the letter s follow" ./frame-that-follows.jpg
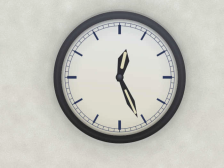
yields 12h26
